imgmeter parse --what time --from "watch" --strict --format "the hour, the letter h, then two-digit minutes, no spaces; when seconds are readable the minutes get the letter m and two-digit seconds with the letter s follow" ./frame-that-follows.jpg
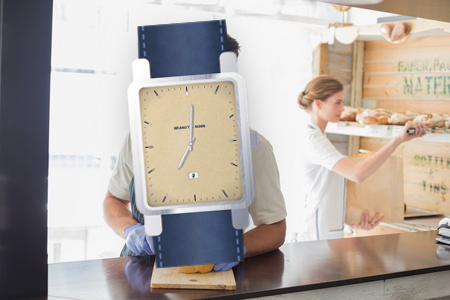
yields 7h01
